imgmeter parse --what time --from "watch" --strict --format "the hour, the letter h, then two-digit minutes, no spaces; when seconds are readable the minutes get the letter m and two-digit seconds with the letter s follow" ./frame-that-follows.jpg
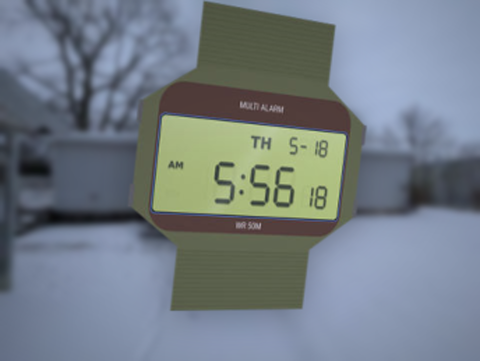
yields 5h56m18s
